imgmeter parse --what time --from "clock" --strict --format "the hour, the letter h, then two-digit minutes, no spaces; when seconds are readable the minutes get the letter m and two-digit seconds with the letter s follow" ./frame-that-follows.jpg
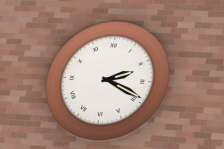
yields 2h19
